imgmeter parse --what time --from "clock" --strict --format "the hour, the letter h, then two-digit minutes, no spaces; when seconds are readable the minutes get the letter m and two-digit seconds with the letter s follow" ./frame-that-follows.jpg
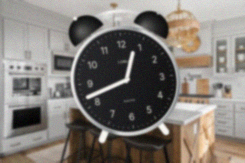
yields 12h42
